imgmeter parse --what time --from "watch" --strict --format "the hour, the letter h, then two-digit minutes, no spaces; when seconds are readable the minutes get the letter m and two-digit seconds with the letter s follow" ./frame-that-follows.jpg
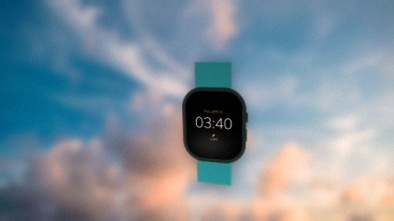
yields 3h40
